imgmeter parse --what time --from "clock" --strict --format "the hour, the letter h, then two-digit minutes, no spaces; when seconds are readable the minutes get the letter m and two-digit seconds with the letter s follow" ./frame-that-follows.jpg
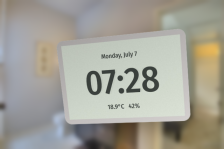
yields 7h28
